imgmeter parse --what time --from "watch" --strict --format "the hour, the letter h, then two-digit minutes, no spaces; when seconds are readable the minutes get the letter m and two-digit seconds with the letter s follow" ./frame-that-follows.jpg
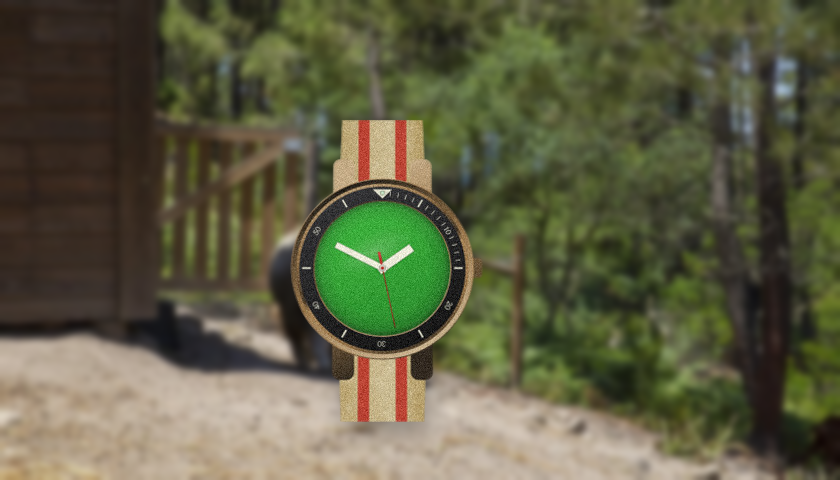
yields 1h49m28s
